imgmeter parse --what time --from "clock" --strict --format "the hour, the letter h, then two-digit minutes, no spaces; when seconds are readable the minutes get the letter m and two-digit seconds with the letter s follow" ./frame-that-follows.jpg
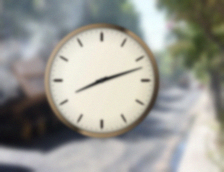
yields 8h12
